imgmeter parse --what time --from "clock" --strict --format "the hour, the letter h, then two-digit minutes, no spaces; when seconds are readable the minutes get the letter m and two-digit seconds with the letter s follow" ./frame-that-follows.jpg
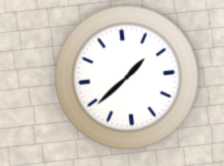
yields 1h39
